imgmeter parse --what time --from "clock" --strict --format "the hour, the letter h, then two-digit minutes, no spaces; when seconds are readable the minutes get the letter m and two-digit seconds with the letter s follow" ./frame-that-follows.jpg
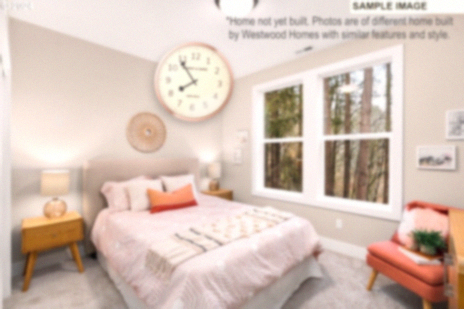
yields 7h54
